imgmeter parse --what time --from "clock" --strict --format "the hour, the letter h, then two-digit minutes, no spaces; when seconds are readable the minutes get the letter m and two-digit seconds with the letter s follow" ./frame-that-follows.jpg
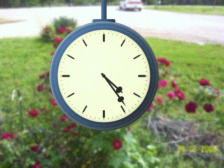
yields 4h24
